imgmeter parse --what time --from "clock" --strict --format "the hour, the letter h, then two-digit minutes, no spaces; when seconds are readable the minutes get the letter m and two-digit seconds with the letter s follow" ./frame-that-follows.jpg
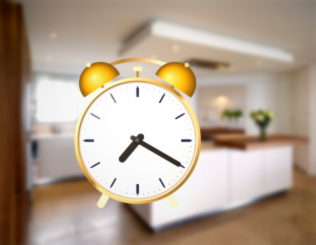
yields 7h20
